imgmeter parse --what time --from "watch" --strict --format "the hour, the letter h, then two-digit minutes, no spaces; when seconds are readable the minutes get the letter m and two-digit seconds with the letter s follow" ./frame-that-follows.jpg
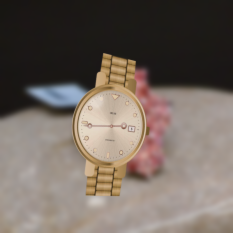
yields 2h44
